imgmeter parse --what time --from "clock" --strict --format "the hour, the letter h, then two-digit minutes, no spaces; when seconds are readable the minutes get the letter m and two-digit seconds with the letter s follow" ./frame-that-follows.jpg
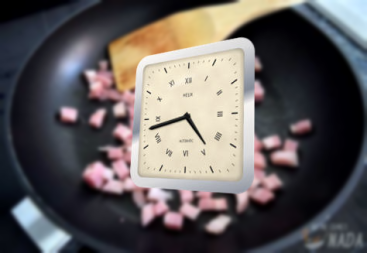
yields 4h43
